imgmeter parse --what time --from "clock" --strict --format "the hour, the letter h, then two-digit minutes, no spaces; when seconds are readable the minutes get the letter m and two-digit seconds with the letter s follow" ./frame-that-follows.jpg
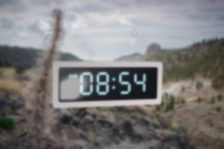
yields 8h54
